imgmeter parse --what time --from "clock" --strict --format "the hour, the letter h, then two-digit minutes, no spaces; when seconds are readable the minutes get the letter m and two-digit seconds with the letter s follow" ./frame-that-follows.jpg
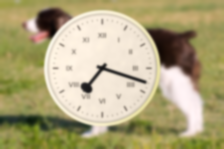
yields 7h18
